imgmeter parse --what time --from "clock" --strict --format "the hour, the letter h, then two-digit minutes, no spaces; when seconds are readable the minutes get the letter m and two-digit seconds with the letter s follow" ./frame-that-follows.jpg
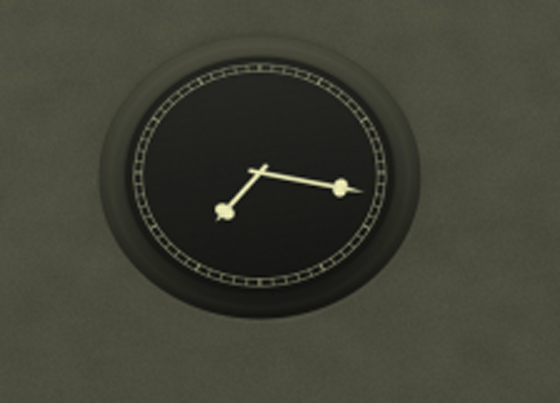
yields 7h17
